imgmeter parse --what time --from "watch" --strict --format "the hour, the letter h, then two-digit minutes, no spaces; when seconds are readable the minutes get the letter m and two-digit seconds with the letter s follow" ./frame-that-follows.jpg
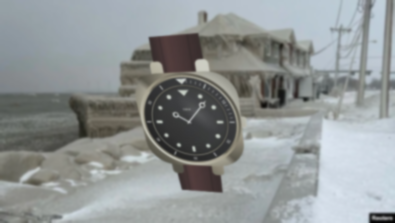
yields 10h07
